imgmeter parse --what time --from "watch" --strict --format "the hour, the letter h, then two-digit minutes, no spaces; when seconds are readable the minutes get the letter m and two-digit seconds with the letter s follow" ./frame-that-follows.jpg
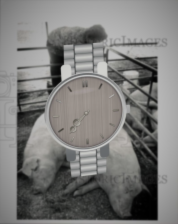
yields 7h37
